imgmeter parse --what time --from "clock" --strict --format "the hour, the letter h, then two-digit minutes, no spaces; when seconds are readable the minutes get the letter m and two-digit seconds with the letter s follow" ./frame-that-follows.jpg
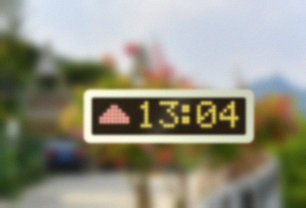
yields 13h04
